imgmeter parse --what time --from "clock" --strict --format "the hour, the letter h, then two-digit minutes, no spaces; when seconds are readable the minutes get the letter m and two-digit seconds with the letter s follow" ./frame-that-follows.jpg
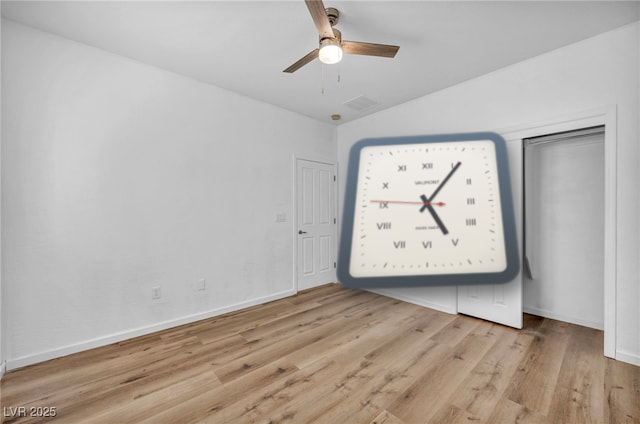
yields 5h05m46s
